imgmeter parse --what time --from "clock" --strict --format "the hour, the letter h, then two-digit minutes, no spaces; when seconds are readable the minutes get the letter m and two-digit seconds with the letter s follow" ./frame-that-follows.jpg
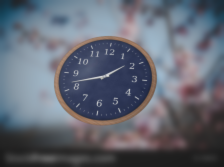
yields 1h42
